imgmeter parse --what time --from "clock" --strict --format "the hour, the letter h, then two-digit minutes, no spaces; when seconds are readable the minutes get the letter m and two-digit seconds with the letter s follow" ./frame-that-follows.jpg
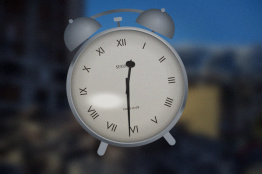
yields 12h31
